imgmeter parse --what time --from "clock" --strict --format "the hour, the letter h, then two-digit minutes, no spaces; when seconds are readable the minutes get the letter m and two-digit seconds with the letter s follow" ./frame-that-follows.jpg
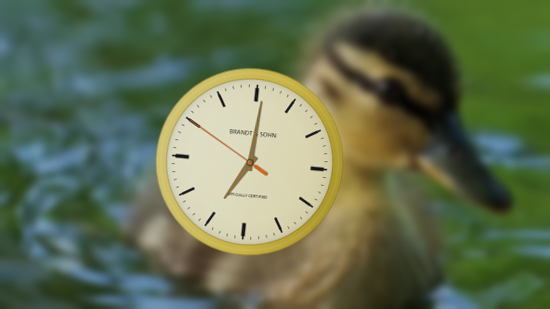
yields 7h00m50s
